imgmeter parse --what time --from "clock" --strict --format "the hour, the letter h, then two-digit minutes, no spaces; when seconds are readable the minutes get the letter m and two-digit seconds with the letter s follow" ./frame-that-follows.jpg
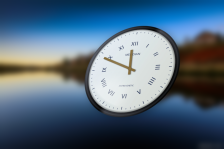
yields 11h49
